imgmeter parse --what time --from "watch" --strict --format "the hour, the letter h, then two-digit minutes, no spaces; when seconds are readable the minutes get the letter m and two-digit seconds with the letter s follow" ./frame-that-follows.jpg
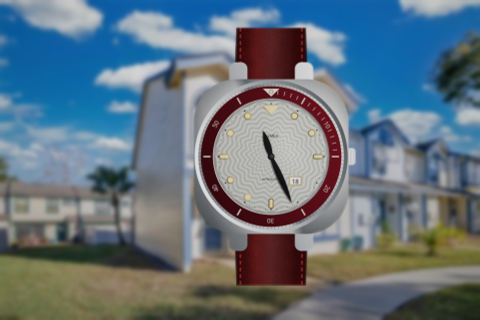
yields 11h26
